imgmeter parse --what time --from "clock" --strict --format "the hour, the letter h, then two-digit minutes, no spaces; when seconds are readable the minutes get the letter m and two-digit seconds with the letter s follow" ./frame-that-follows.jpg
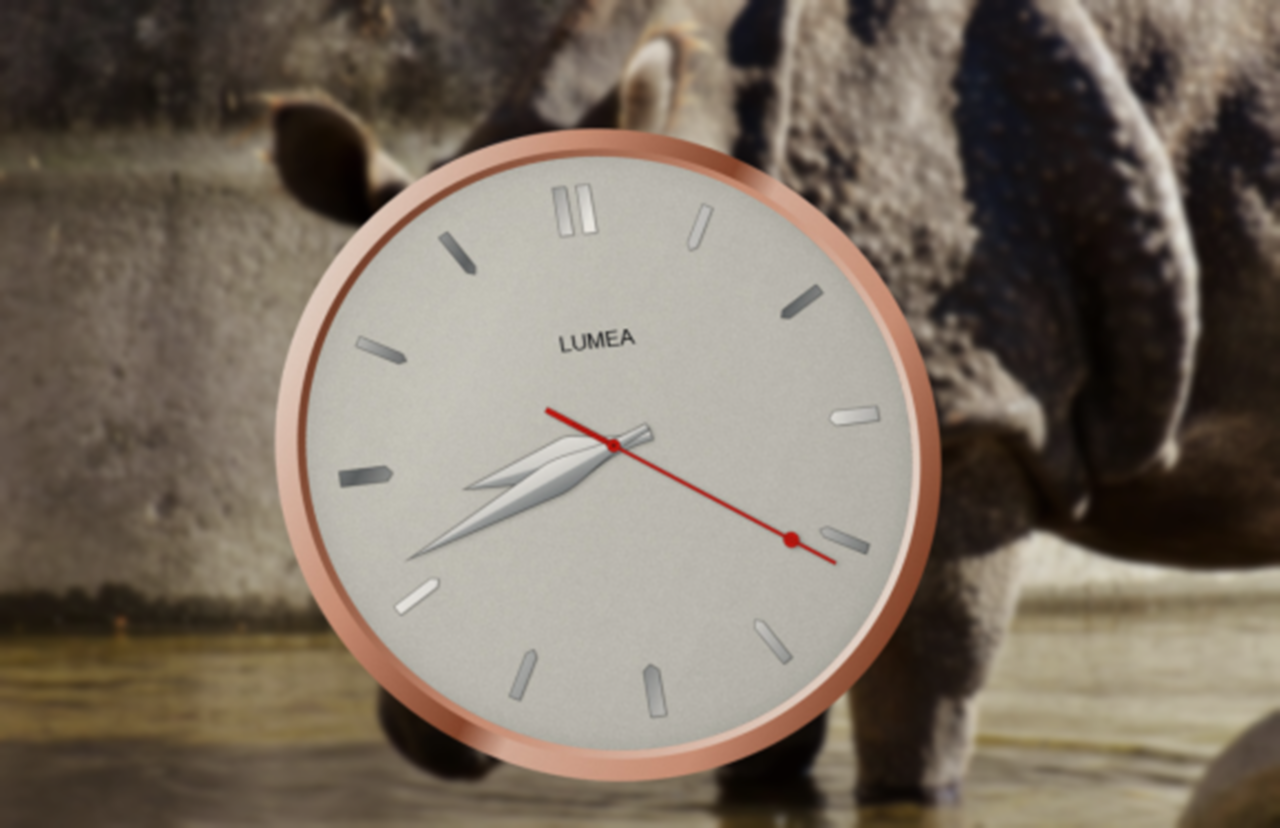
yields 8h41m21s
